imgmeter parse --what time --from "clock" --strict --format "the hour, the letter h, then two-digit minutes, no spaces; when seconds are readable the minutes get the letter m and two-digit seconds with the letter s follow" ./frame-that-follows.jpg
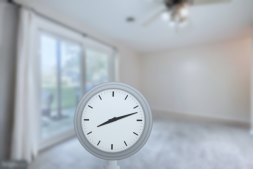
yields 8h12
